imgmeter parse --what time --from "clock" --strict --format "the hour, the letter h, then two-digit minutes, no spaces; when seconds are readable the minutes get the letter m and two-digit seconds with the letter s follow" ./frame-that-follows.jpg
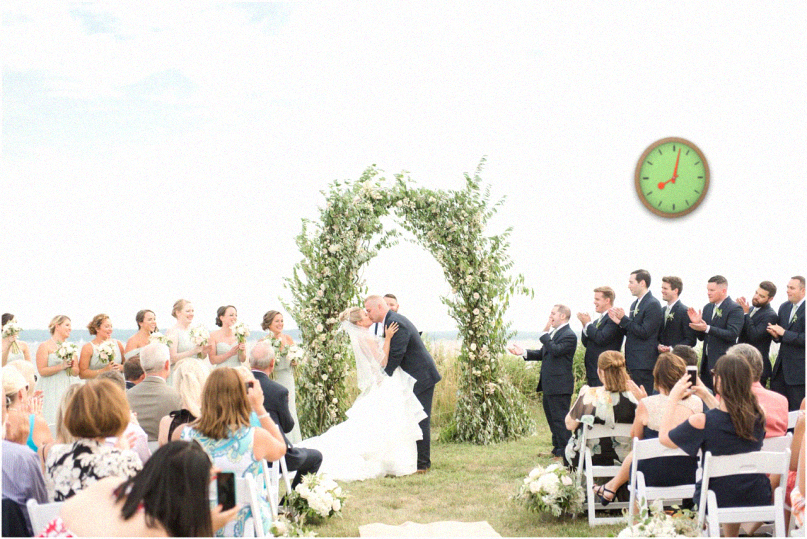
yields 8h02
